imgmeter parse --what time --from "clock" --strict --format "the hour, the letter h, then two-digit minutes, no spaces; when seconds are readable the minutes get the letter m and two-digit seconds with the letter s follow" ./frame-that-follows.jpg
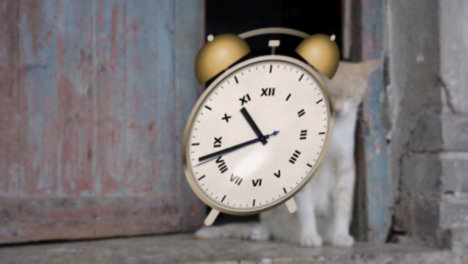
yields 10h42m42s
